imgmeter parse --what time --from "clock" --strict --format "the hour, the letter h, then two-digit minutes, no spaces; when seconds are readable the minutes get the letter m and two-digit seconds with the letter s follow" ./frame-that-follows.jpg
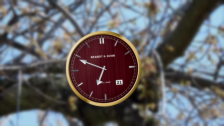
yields 6h49
